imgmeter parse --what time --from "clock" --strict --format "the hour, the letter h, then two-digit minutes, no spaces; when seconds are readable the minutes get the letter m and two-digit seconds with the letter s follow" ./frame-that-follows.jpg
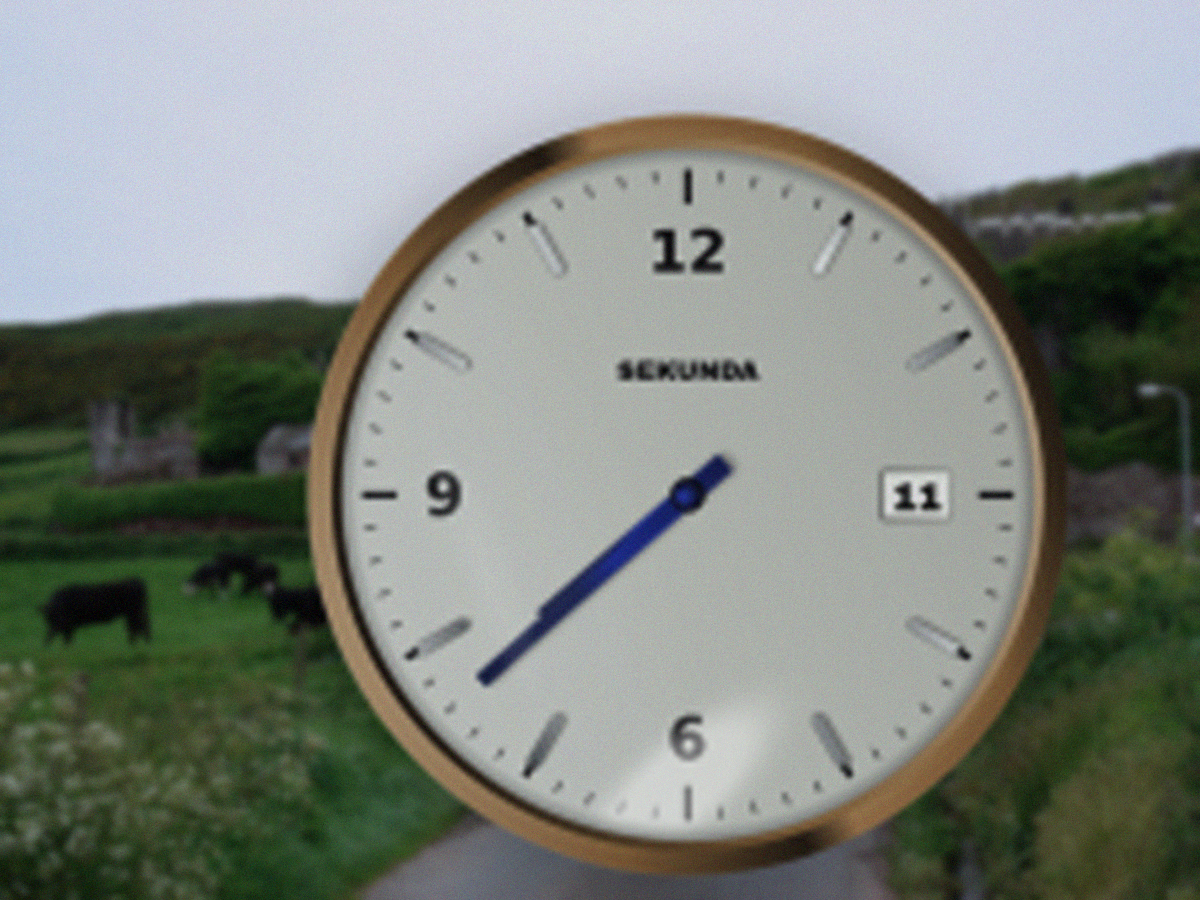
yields 7h38
